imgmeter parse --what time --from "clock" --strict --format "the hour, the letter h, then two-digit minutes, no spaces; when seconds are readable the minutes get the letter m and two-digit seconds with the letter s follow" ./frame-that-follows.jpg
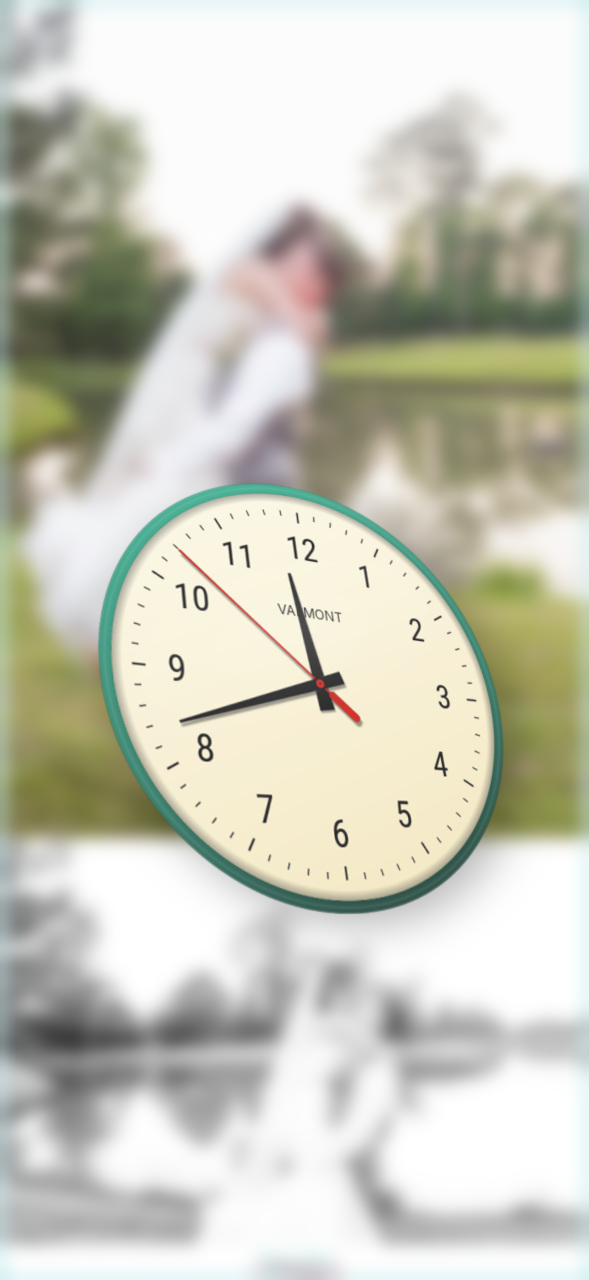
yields 11h41m52s
